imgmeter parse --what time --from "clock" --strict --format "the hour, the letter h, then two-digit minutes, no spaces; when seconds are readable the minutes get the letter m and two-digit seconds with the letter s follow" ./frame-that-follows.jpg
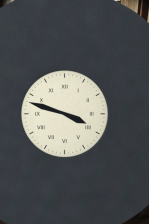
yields 3h48
